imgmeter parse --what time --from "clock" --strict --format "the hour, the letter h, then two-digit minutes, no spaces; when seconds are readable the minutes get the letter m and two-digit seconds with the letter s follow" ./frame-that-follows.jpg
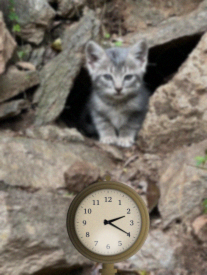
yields 2h20
